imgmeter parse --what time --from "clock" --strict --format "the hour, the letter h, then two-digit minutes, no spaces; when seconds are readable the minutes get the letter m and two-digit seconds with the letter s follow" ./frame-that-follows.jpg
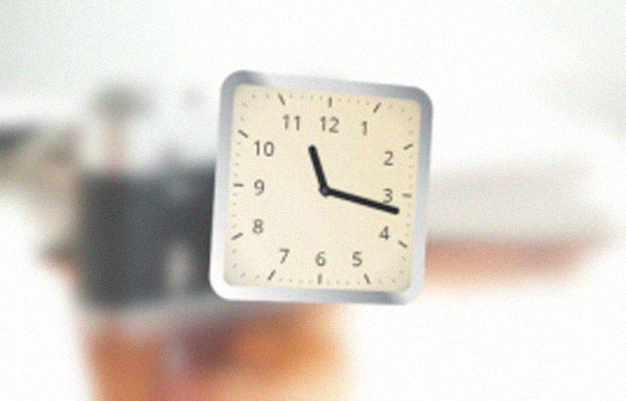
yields 11h17
